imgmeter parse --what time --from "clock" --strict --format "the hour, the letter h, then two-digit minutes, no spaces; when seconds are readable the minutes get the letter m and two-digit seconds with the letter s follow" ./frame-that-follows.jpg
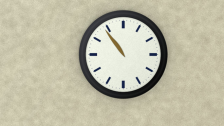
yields 10h54
